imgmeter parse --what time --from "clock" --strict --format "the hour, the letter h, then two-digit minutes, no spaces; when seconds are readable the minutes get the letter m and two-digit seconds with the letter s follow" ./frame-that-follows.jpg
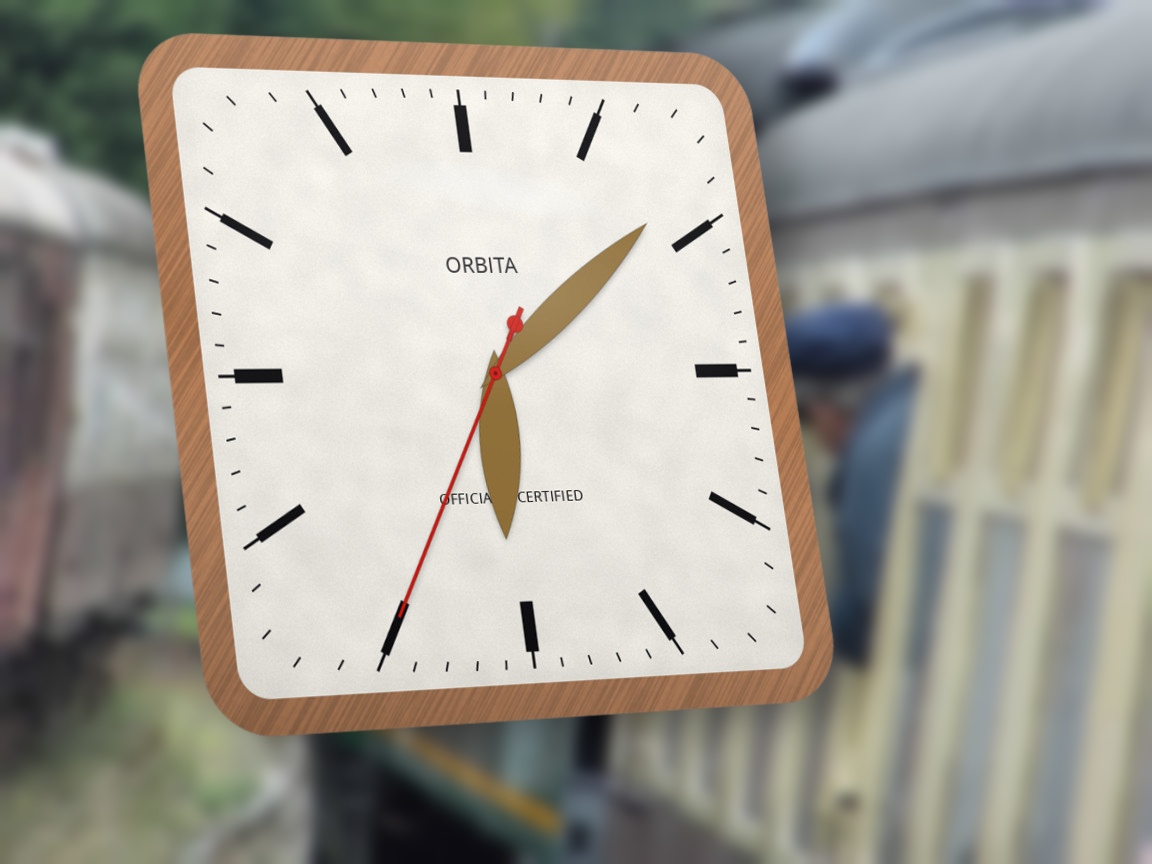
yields 6h08m35s
